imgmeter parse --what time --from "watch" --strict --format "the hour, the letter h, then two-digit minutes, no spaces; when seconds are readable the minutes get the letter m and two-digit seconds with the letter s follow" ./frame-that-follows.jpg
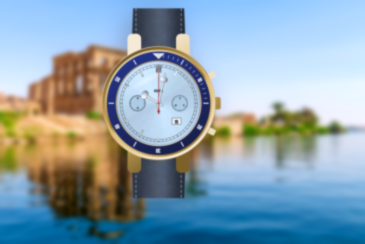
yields 10h02
